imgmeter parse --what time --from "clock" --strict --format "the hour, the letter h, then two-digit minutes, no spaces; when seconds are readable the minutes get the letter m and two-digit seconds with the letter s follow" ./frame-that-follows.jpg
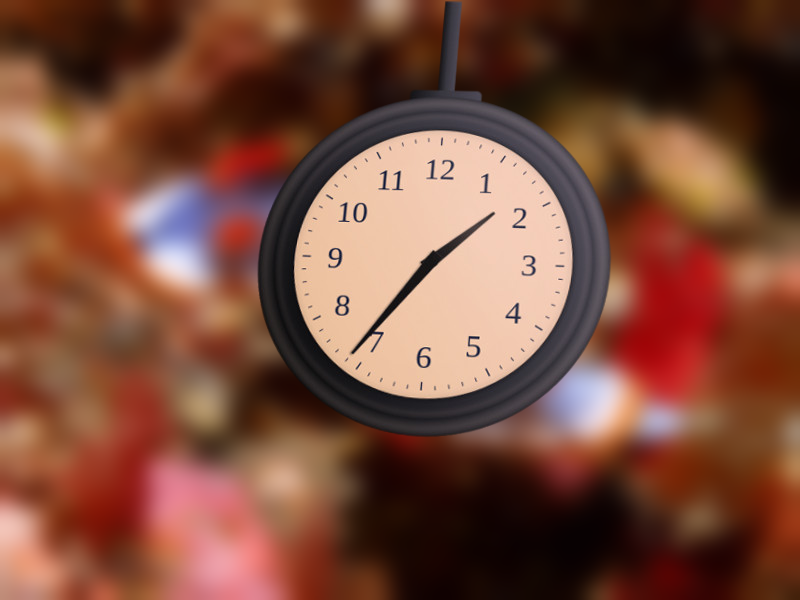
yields 1h36
